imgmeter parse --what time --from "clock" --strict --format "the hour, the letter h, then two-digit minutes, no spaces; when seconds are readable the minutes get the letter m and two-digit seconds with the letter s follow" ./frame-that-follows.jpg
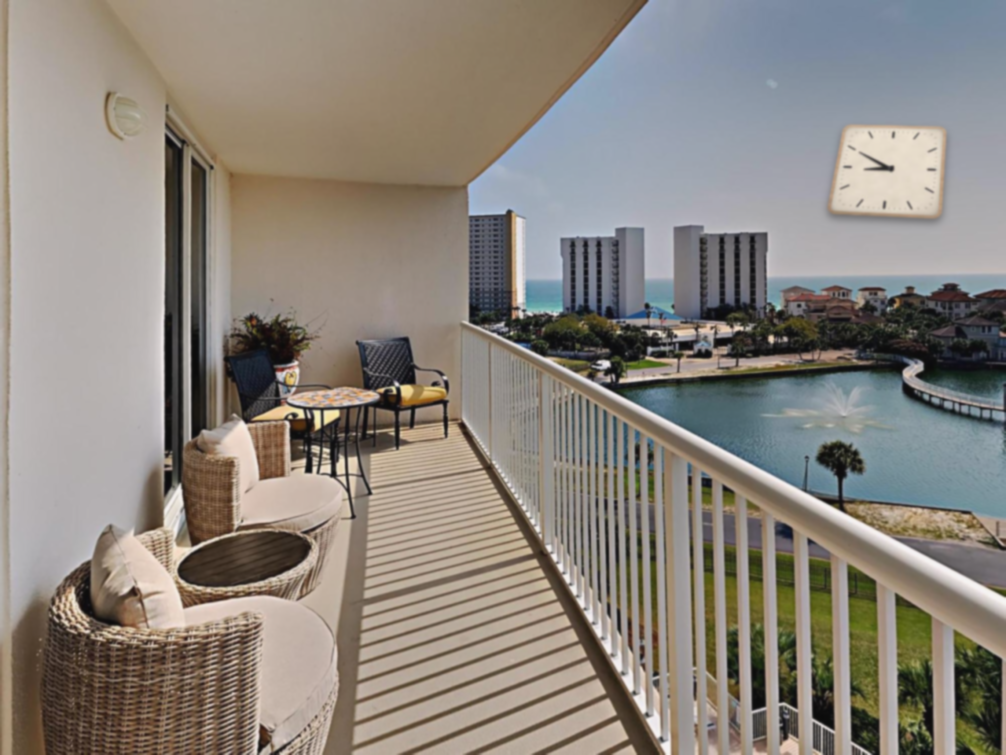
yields 8h50
